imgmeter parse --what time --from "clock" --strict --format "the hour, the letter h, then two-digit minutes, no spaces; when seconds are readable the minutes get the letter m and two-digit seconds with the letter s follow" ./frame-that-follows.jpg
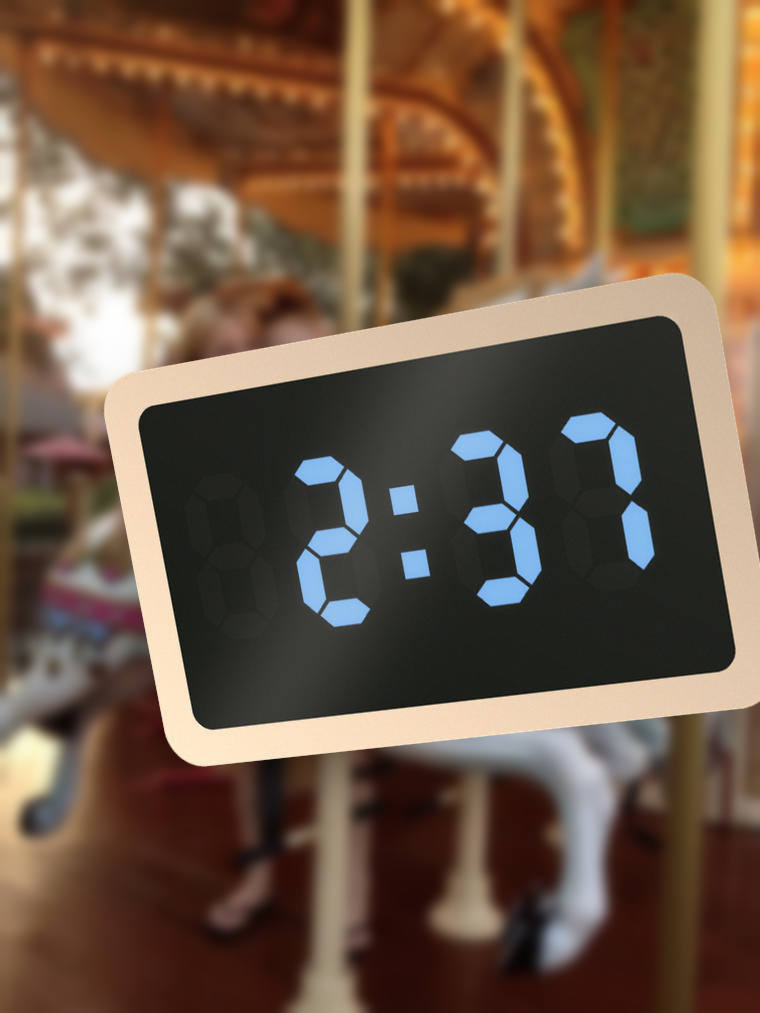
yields 2h37
